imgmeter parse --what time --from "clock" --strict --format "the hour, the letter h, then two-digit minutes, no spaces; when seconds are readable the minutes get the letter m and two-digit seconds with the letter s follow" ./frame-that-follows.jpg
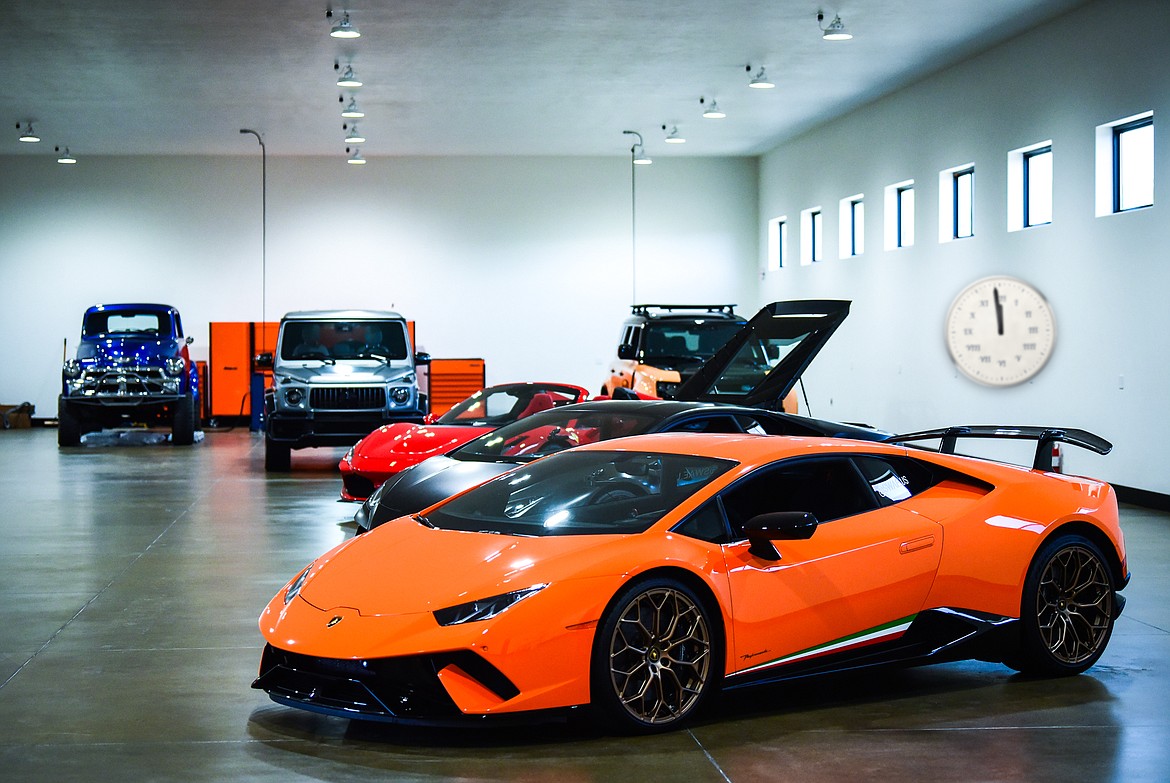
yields 11h59
